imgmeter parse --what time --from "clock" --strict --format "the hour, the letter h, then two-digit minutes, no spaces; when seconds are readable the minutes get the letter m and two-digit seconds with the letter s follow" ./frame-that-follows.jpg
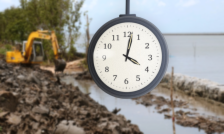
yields 4h02
